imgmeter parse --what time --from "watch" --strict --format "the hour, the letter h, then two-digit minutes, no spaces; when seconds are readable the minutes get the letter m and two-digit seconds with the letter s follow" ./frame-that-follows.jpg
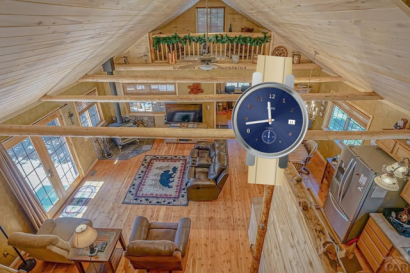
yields 11h43
